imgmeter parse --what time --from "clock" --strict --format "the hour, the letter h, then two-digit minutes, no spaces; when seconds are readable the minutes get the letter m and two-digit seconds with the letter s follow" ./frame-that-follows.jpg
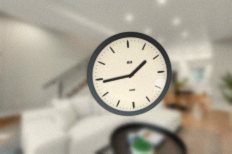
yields 1h44
